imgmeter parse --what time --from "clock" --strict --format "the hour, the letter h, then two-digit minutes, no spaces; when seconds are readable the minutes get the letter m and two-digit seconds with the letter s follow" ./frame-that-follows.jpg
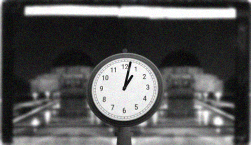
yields 1h02
